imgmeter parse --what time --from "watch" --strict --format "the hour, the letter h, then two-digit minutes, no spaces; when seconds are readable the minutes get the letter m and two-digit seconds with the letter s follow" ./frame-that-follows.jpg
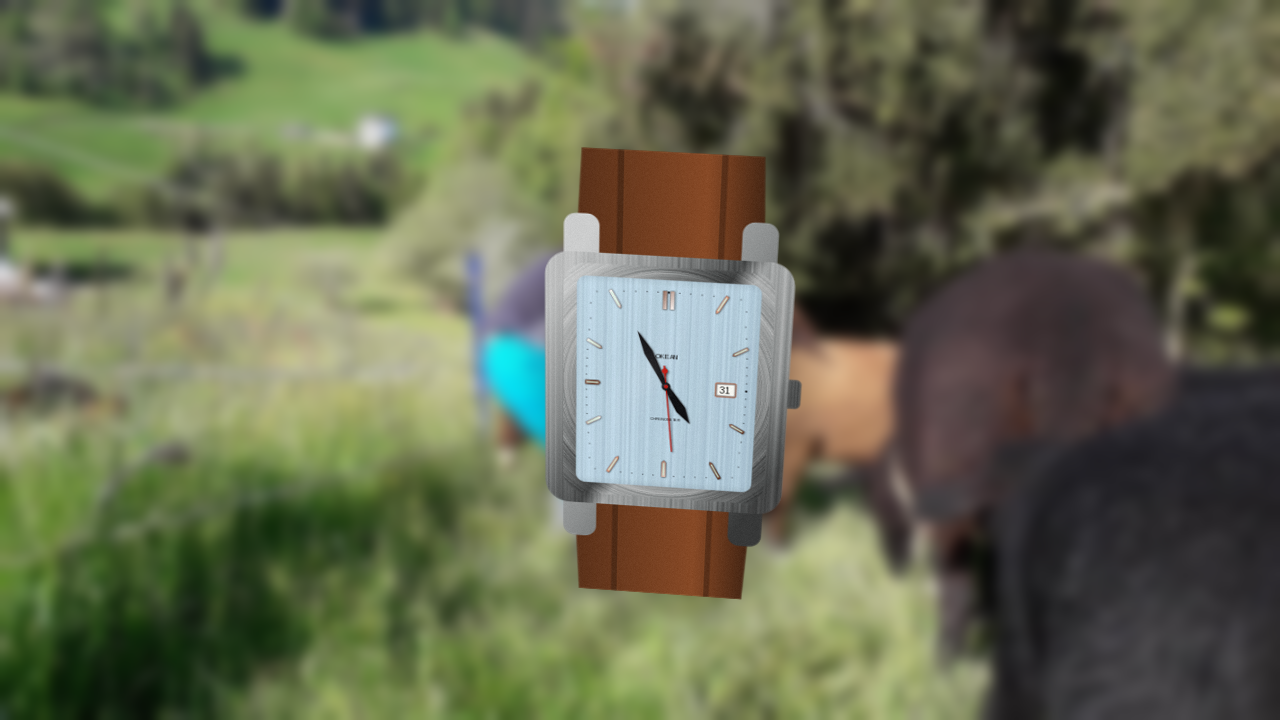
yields 4h55m29s
